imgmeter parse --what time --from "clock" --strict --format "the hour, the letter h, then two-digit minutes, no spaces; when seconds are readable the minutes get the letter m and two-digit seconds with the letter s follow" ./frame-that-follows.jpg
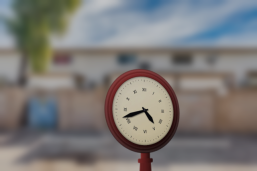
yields 4h42
